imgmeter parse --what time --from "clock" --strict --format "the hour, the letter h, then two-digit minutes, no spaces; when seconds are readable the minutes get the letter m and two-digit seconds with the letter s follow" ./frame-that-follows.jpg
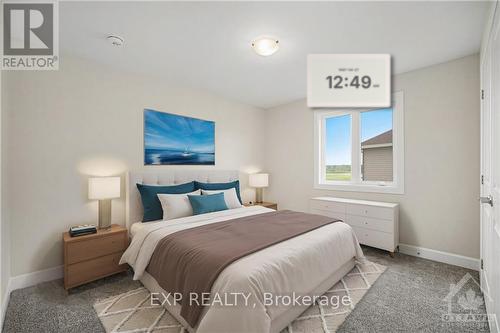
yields 12h49
